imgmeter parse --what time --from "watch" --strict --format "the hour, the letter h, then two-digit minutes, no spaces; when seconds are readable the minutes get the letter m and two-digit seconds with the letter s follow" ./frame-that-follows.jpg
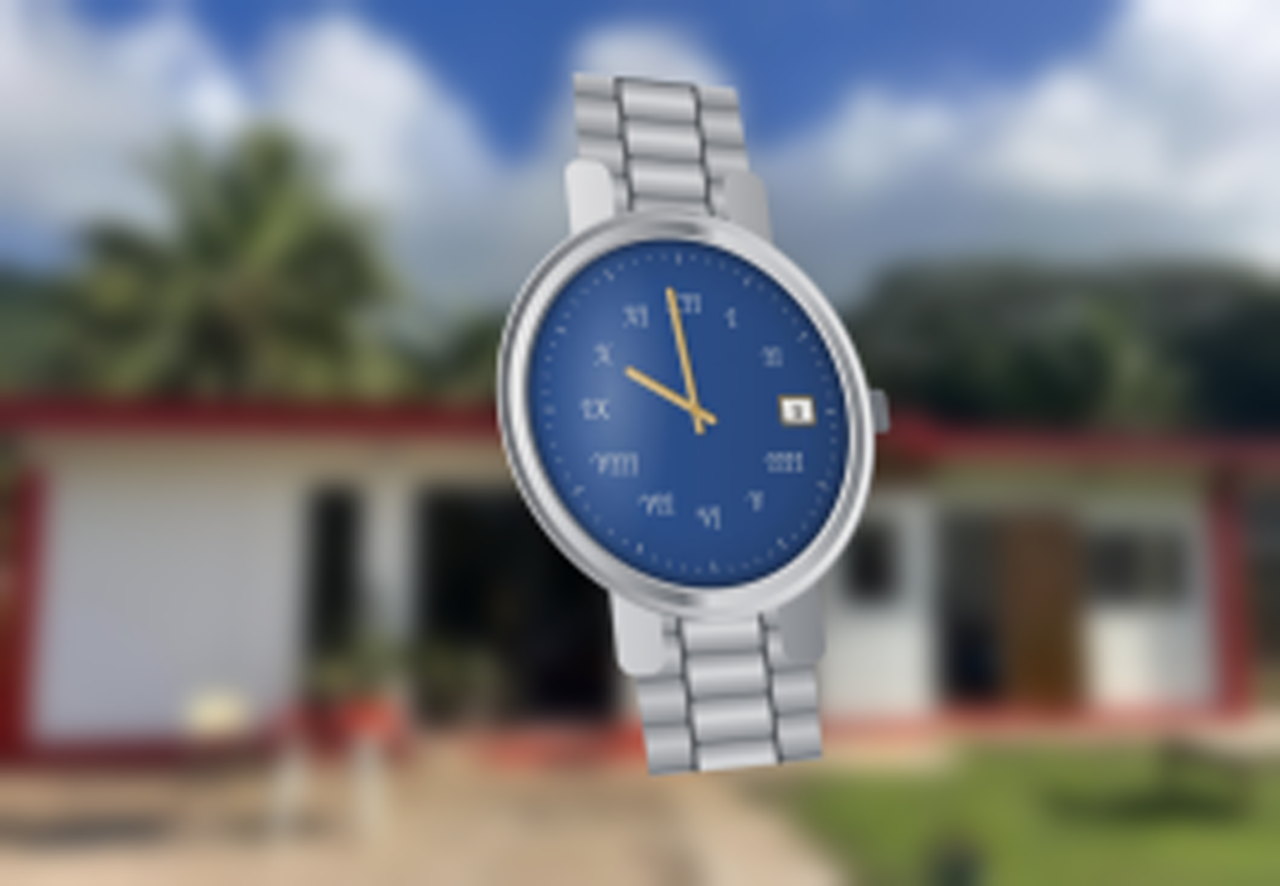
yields 9h59
